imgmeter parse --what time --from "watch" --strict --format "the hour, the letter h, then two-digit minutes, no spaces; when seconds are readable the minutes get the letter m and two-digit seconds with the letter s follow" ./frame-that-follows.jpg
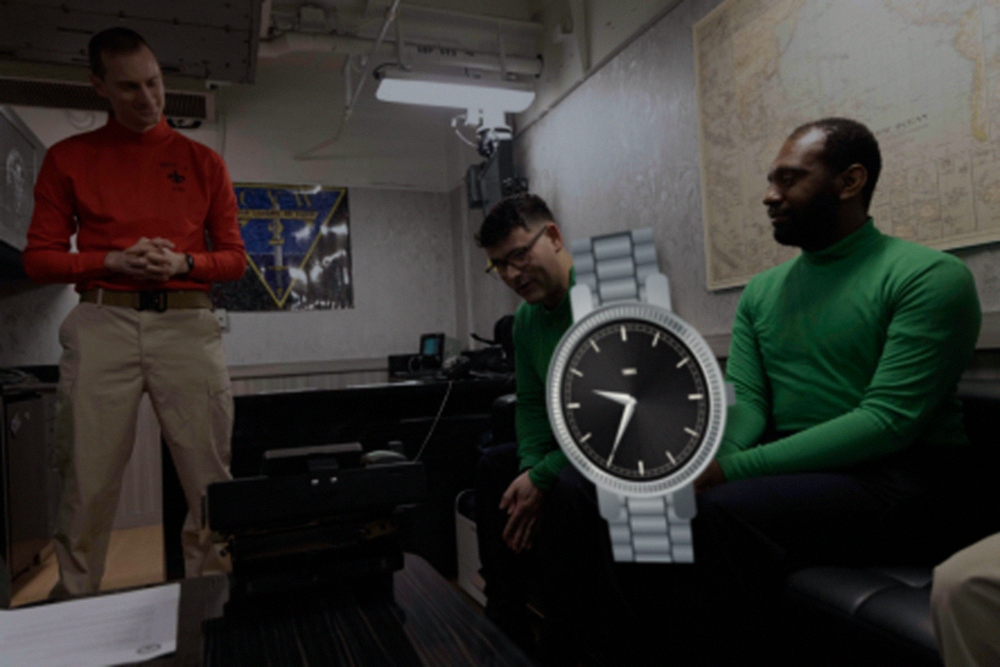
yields 9h35
